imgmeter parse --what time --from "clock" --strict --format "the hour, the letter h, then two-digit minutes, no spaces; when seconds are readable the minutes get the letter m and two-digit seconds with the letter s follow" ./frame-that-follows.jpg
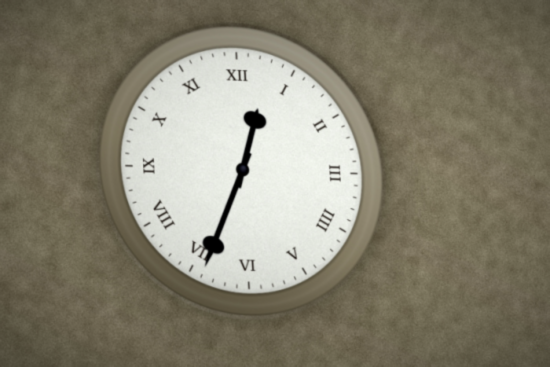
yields 12h34
